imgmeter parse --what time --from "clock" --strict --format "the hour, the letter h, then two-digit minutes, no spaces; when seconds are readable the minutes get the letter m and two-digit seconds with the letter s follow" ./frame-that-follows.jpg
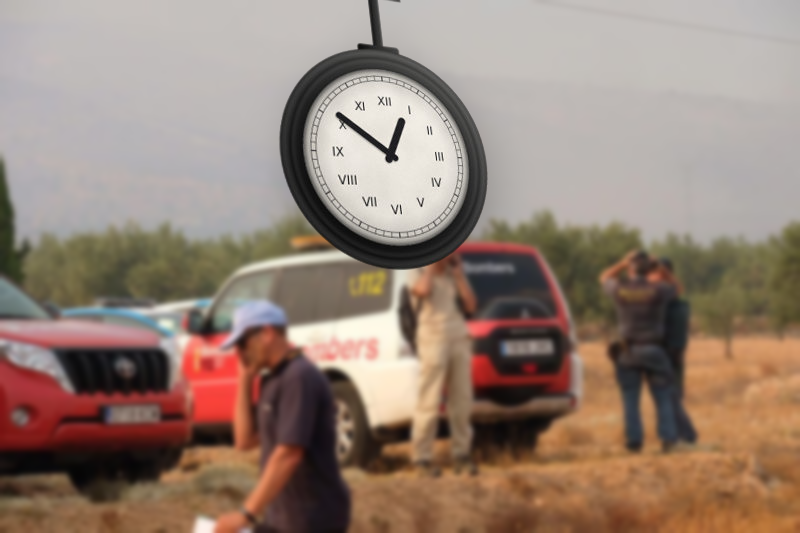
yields 12h51
